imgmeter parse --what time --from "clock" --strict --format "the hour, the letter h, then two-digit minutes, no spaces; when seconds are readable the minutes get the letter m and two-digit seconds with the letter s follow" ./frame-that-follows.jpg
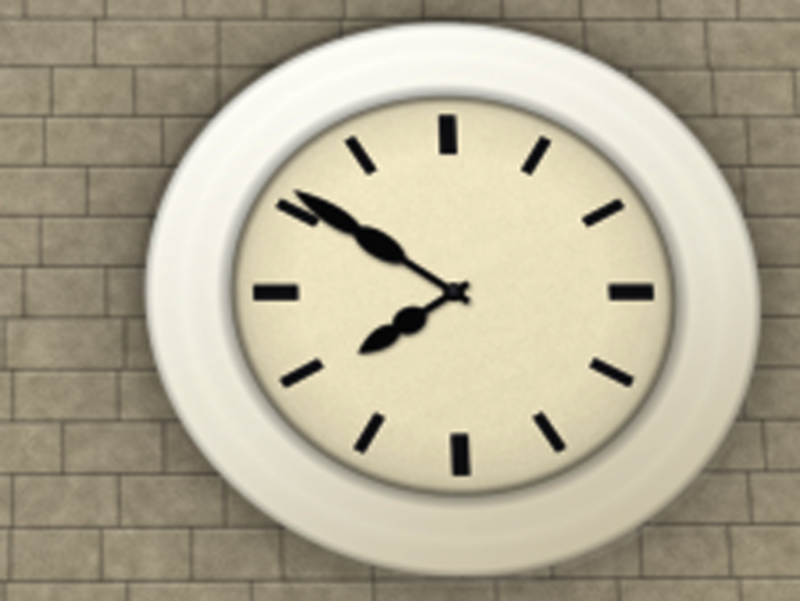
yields 7h51
